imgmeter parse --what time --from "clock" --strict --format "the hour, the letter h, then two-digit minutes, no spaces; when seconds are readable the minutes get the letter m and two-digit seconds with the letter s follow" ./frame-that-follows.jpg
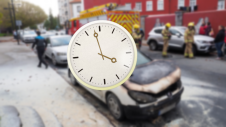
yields 3h58
